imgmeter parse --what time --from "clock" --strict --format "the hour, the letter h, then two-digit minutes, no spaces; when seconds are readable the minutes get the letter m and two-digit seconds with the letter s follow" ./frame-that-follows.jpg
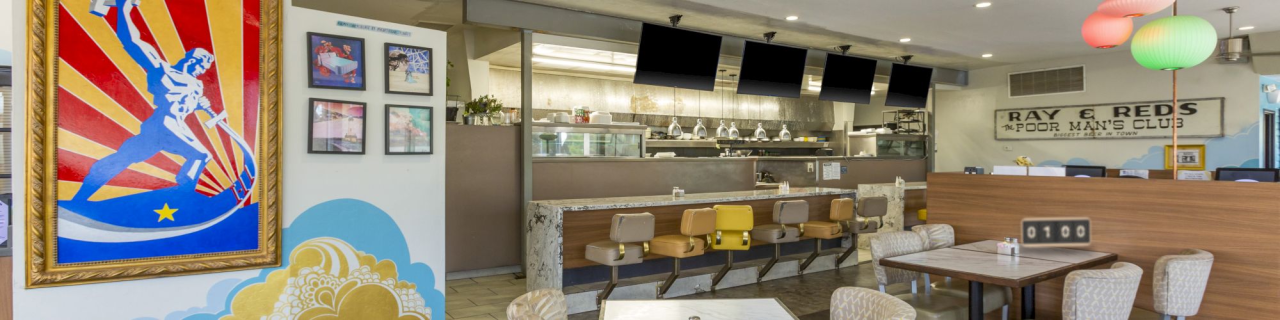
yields 1h00
